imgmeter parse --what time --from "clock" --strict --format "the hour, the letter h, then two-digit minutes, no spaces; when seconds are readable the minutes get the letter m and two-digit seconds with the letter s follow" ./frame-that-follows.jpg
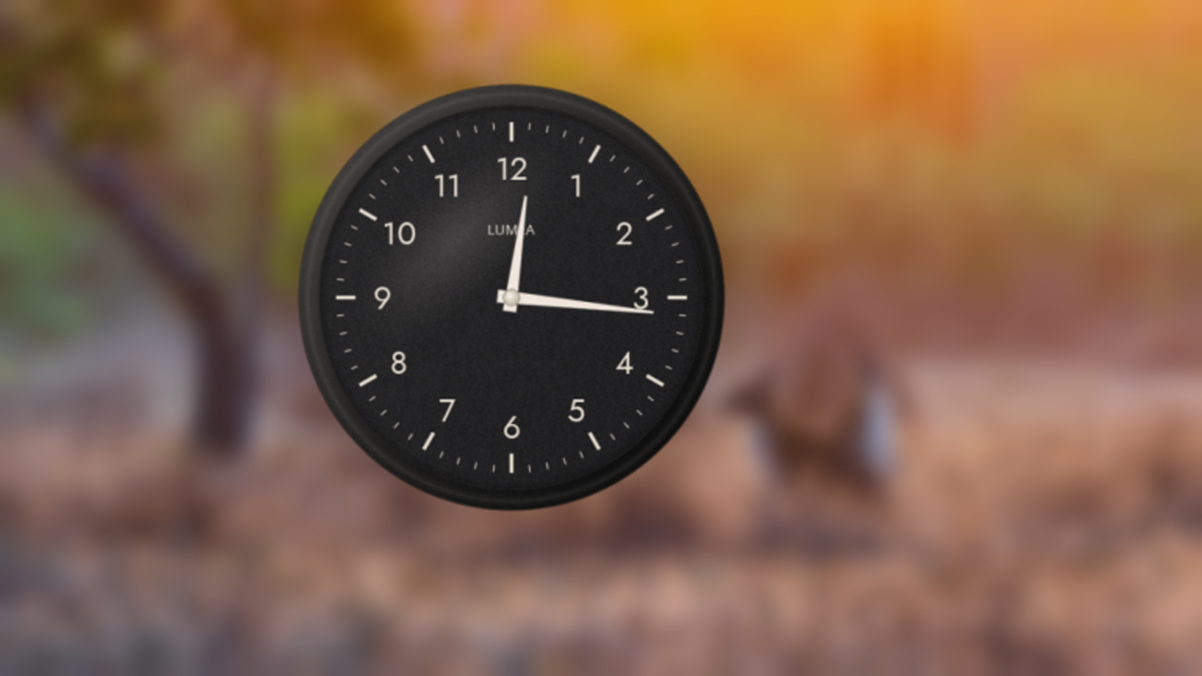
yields 12h16
